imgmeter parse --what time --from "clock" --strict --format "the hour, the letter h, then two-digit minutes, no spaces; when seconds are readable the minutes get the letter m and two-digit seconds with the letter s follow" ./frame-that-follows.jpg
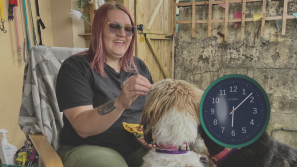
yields 6h08
